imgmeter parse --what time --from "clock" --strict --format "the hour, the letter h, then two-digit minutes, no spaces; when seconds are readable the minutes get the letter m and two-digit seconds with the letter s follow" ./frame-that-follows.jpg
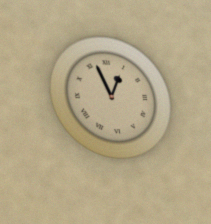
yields 12h57
